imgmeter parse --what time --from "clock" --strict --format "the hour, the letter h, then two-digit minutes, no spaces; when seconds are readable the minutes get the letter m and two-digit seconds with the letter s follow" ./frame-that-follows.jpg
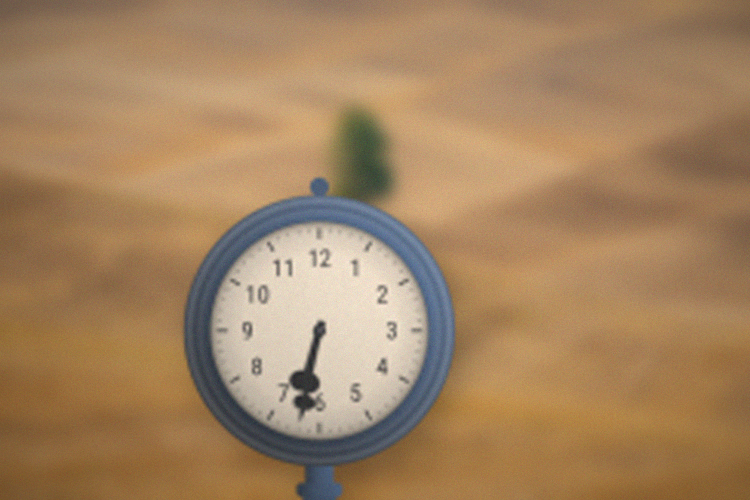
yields 6h32
